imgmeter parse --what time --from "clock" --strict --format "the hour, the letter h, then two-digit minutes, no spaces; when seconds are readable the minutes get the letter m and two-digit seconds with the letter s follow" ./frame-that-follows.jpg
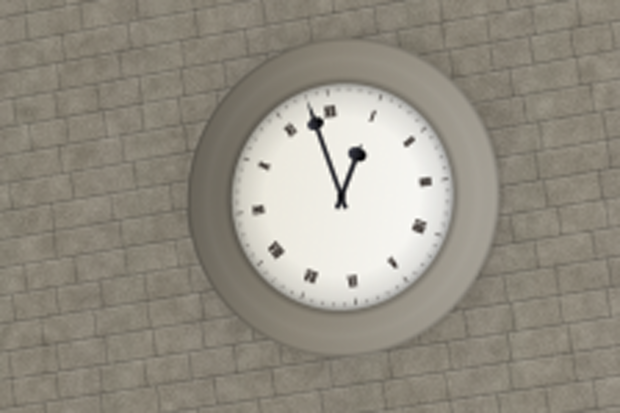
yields 12h58
